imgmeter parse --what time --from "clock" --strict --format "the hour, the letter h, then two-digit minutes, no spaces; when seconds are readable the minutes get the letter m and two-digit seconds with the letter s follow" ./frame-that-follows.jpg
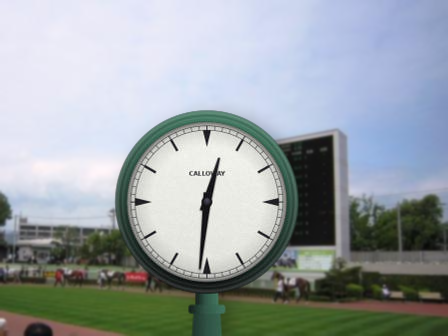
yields 12h31
